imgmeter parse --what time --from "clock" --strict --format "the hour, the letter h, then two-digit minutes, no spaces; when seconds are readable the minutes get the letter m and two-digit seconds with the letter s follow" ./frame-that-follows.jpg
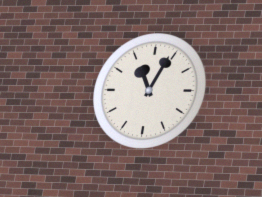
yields 11h04
